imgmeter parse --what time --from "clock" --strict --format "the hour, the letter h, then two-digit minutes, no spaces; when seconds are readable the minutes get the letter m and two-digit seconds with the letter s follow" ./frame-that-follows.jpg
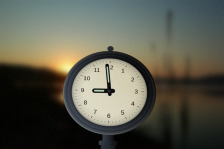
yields 8h59
